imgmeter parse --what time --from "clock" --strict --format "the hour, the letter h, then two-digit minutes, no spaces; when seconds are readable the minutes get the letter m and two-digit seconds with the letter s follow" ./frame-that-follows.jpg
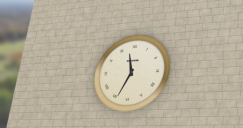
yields 11h34
